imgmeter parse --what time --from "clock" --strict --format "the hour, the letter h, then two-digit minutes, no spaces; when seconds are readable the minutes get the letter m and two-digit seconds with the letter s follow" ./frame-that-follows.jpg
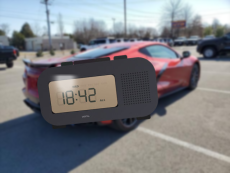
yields 18h42
